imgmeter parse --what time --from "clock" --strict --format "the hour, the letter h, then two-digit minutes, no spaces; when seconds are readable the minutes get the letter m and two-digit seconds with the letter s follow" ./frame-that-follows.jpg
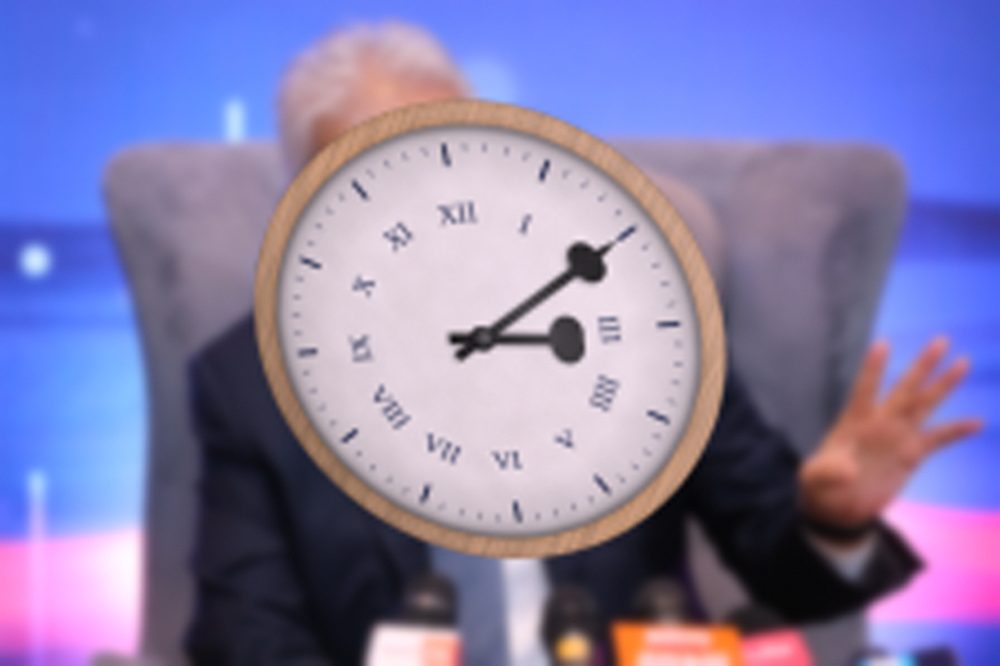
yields 3h10
